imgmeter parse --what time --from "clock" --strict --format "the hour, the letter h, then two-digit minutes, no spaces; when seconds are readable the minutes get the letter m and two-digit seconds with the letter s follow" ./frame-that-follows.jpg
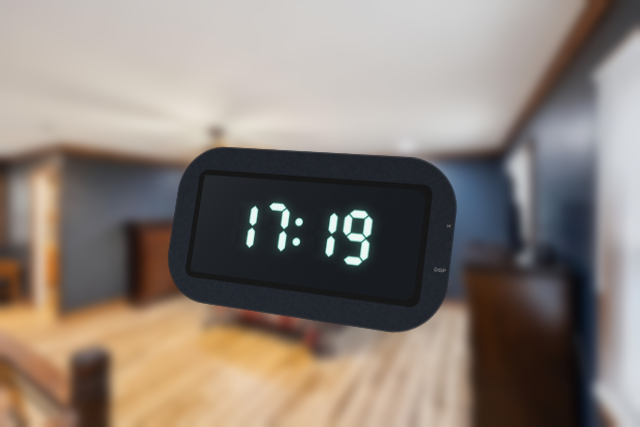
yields 17h19
